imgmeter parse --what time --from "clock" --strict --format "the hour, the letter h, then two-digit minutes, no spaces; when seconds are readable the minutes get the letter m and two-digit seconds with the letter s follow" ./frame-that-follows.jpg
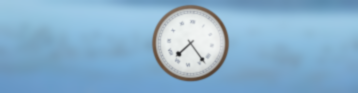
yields 7h23
